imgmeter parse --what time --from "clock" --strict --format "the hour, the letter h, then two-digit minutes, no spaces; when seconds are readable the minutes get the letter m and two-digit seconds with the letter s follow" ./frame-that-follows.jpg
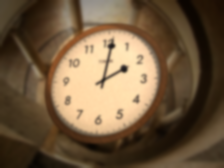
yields 2h01
